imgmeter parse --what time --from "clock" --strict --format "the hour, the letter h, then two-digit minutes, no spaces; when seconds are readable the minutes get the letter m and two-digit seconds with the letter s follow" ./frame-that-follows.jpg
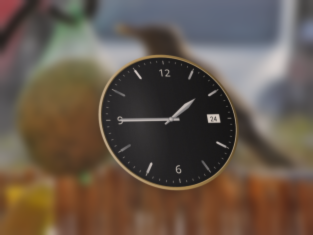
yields 1h45
